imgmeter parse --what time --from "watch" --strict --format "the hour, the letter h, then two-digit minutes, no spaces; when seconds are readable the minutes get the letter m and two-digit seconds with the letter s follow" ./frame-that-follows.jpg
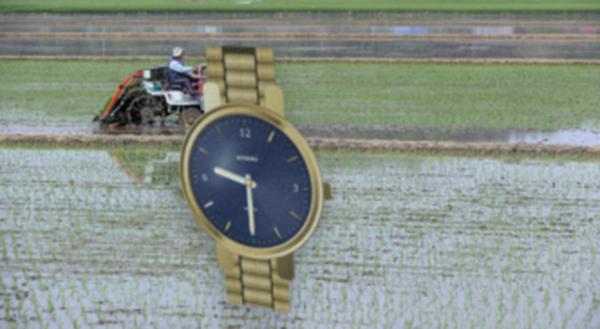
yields 9h30
